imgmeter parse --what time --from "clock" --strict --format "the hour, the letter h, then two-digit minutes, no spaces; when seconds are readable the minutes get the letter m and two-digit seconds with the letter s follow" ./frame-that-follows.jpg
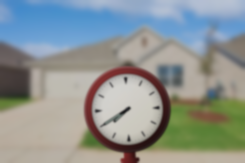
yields 7h40
